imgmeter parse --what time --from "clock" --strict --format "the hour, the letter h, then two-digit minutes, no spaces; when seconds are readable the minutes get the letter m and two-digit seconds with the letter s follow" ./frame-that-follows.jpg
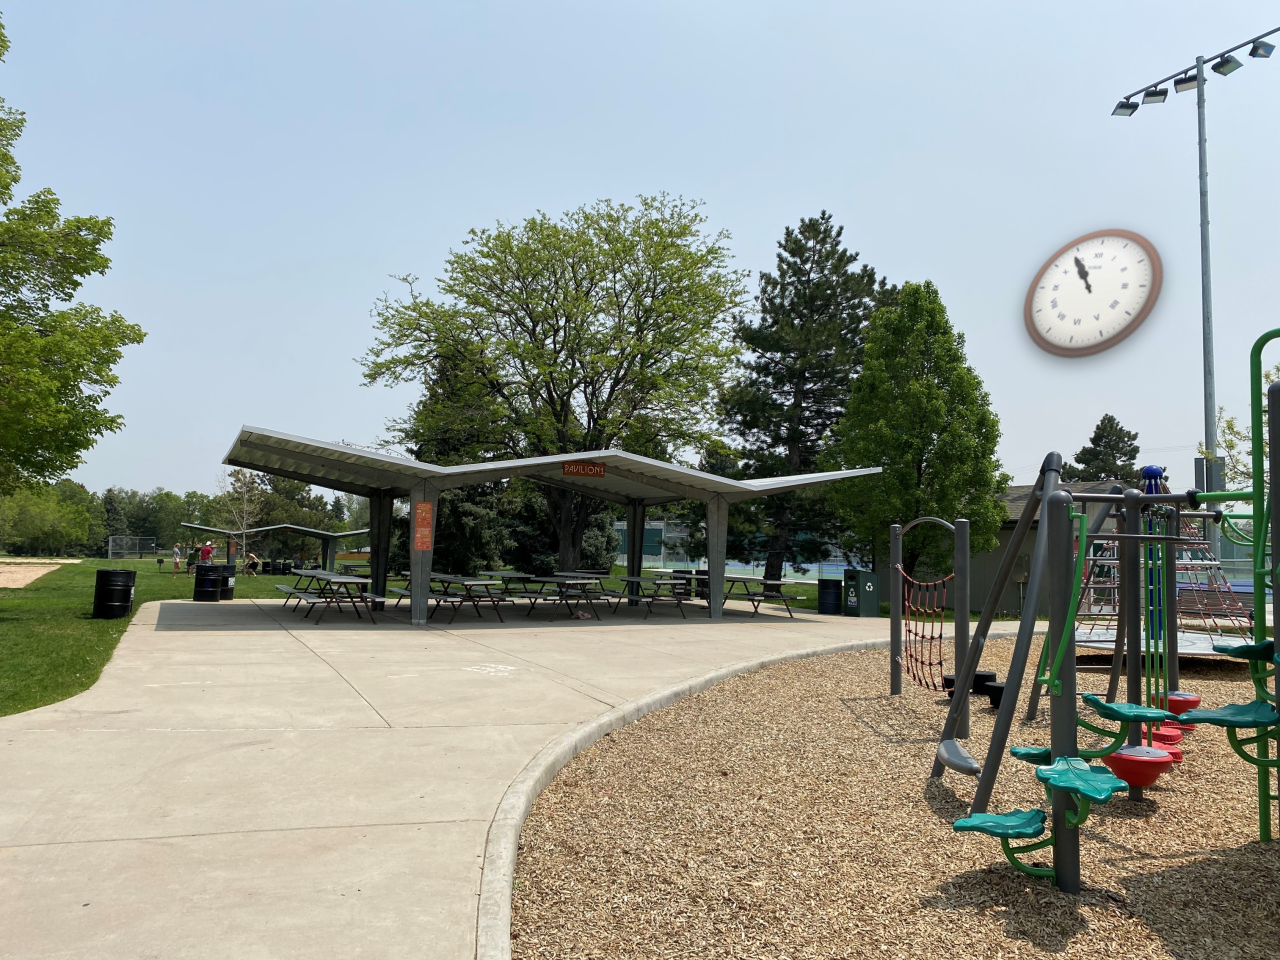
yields 10h54
